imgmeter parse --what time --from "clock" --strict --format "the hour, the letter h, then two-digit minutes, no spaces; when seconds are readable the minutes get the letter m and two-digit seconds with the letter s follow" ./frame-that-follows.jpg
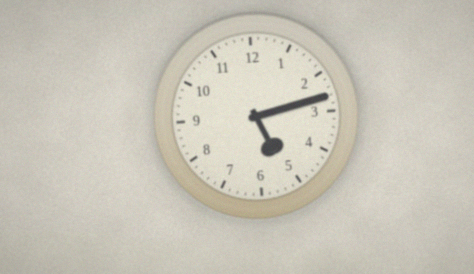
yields 5h13
